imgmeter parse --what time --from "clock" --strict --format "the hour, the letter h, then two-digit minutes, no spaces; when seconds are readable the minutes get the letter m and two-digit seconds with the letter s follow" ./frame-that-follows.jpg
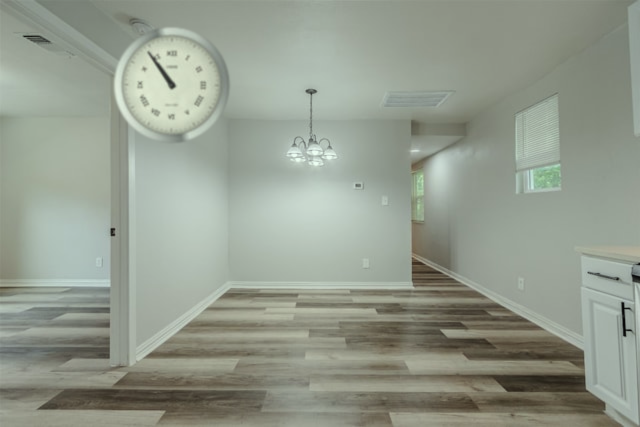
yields 10h54
